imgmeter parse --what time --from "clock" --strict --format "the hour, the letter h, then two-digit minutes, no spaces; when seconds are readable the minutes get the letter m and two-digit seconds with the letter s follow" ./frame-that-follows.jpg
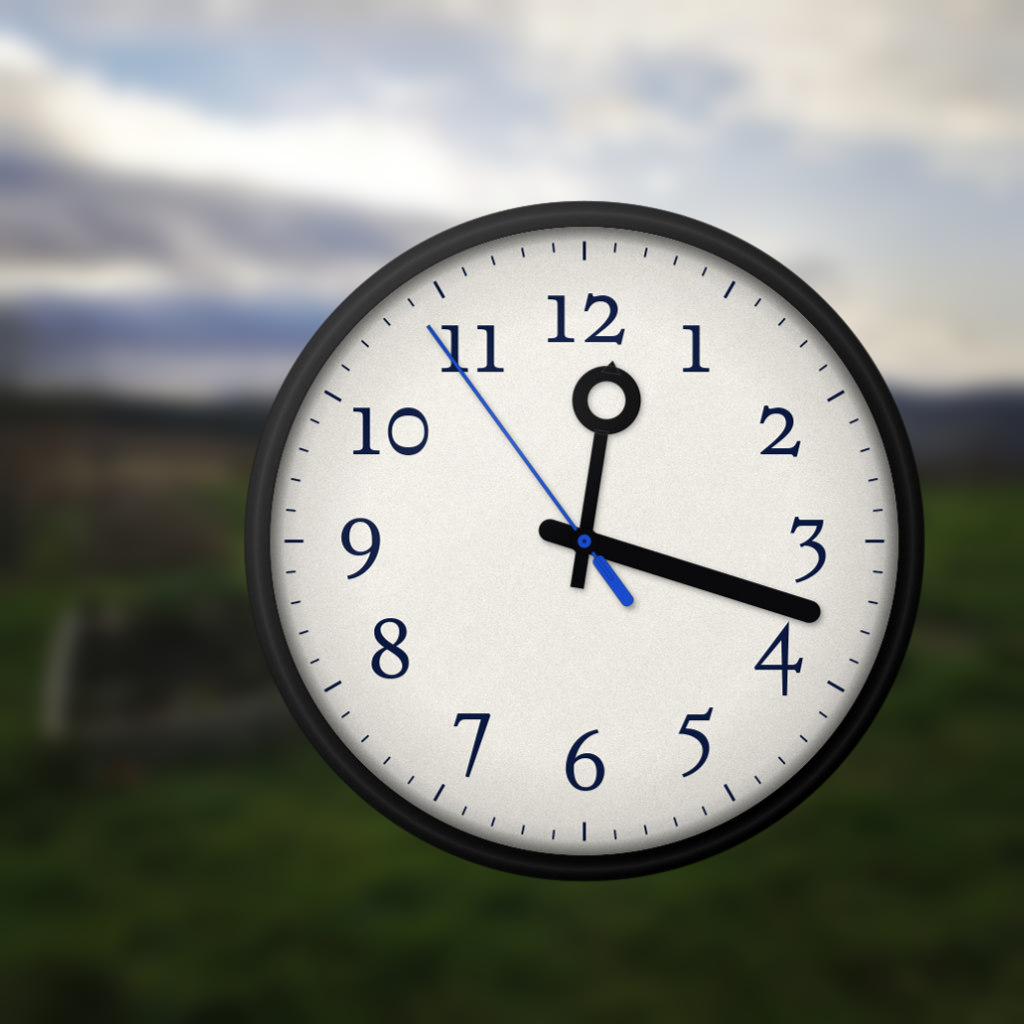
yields 12h17m54s
